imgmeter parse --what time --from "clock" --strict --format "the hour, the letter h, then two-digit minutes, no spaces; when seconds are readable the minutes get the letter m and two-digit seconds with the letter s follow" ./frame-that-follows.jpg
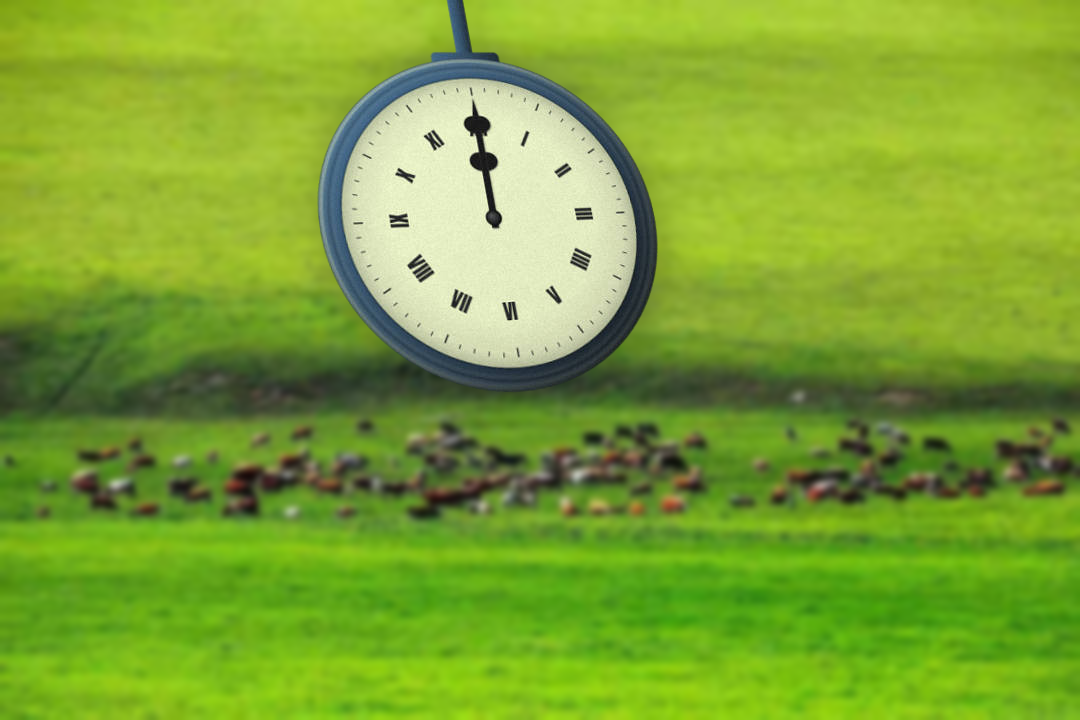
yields 12h00
